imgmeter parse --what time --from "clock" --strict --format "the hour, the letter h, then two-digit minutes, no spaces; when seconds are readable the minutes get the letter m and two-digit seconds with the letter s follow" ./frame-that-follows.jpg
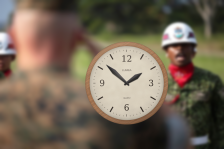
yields 1h52
